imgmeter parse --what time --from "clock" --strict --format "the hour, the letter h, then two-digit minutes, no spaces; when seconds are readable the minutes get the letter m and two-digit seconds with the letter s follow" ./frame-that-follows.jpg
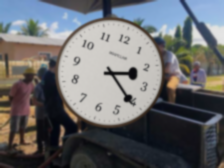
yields 2h21
